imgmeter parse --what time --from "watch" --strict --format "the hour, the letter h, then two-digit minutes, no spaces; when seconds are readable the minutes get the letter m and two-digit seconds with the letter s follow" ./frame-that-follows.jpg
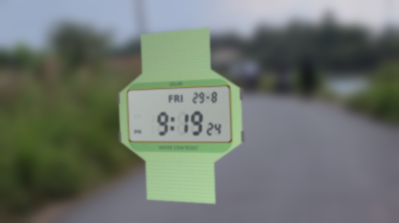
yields 9h19m24s
